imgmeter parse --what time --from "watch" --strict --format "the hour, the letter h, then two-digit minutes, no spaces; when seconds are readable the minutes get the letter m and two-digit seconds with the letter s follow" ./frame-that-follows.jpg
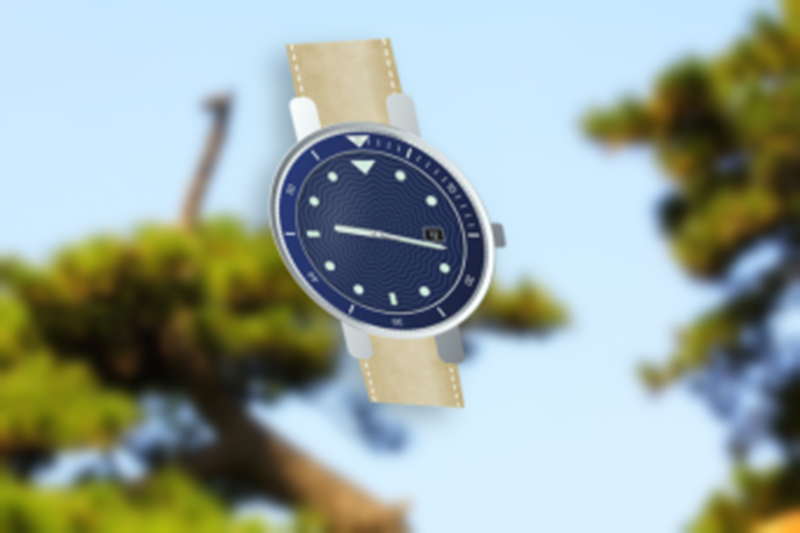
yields 9h17
